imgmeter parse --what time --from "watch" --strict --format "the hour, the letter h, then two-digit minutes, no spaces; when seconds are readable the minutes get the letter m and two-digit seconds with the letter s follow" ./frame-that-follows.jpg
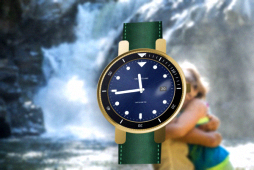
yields 11h44
